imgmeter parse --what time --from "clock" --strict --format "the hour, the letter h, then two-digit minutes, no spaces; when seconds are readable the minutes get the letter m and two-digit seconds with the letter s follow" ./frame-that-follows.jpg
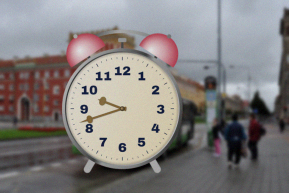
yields 9h42
